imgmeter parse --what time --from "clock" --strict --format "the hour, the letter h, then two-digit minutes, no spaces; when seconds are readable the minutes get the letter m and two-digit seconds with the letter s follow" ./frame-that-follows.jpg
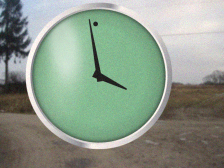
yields 3h59
